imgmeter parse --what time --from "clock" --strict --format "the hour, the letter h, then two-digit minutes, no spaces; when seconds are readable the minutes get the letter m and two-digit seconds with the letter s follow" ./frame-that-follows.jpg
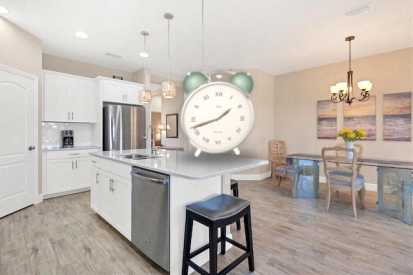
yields 1h42
